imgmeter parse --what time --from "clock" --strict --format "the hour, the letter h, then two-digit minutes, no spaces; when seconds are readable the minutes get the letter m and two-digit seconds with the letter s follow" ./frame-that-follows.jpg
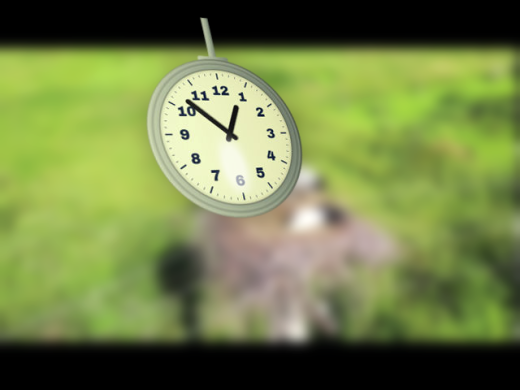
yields 12h52
